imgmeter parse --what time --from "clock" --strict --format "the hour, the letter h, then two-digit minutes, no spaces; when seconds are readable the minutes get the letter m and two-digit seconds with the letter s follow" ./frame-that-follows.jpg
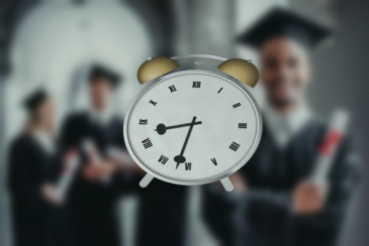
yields 8h32
